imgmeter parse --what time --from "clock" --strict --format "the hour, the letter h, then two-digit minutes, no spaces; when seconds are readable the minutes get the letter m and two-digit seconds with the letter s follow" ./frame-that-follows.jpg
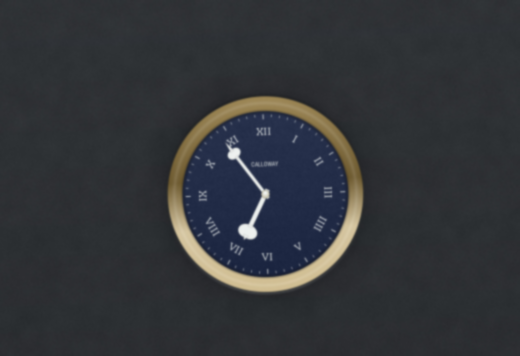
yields 6h54
